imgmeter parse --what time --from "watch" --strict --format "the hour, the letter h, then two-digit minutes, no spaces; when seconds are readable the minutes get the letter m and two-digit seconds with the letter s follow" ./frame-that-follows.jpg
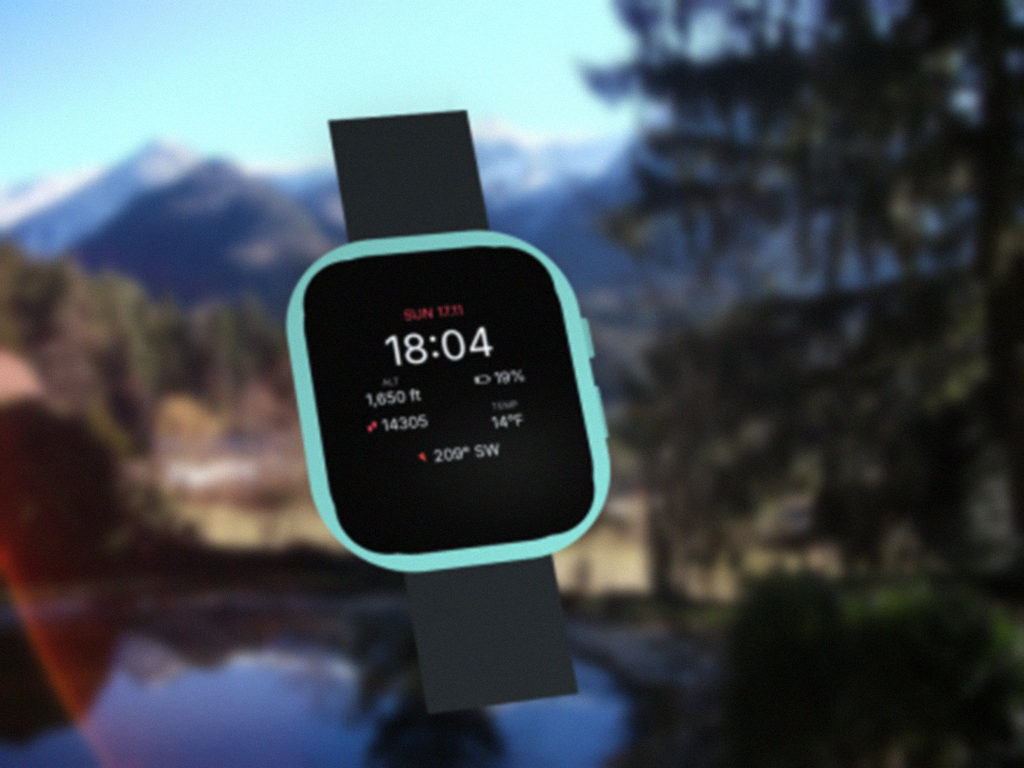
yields 18h04
